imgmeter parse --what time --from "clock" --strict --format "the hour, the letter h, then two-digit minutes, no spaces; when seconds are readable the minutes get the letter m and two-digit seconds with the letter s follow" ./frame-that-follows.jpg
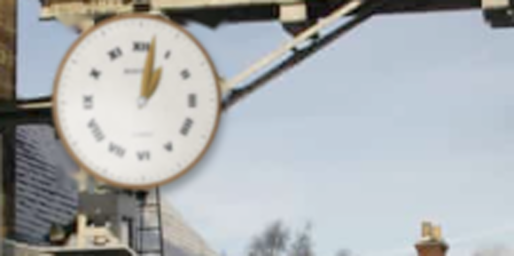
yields 1h02
